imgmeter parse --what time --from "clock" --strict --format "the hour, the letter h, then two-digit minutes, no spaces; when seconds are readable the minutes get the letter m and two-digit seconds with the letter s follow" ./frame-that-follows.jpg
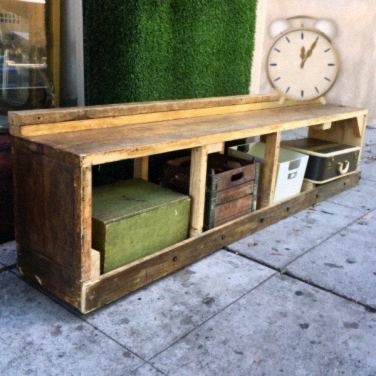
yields 12h05
